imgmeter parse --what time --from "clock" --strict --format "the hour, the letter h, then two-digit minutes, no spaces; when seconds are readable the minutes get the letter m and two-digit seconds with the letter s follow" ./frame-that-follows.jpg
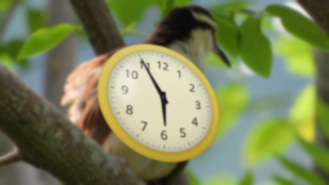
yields 5h55
